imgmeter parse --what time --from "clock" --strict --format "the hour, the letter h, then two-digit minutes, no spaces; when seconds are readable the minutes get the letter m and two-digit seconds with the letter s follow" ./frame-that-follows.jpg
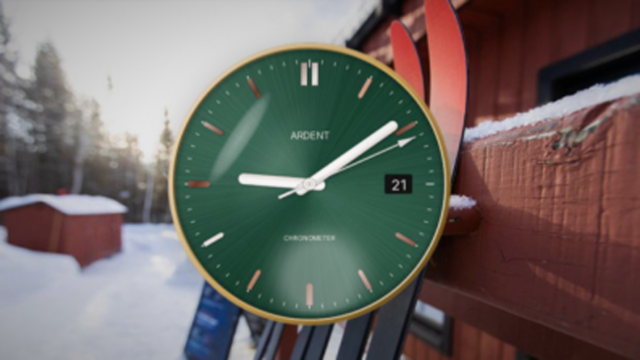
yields 9h09m11s
